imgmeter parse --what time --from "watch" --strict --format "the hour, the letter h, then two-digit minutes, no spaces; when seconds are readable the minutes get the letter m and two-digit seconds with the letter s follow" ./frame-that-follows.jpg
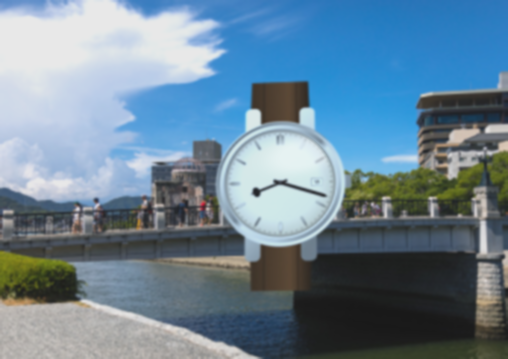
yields 8h18
